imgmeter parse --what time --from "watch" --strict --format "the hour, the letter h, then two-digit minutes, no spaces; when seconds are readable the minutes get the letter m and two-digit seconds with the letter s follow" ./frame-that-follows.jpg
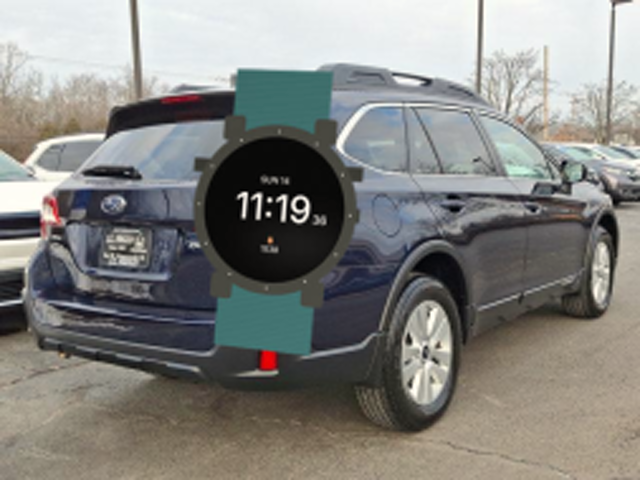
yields 11h19
